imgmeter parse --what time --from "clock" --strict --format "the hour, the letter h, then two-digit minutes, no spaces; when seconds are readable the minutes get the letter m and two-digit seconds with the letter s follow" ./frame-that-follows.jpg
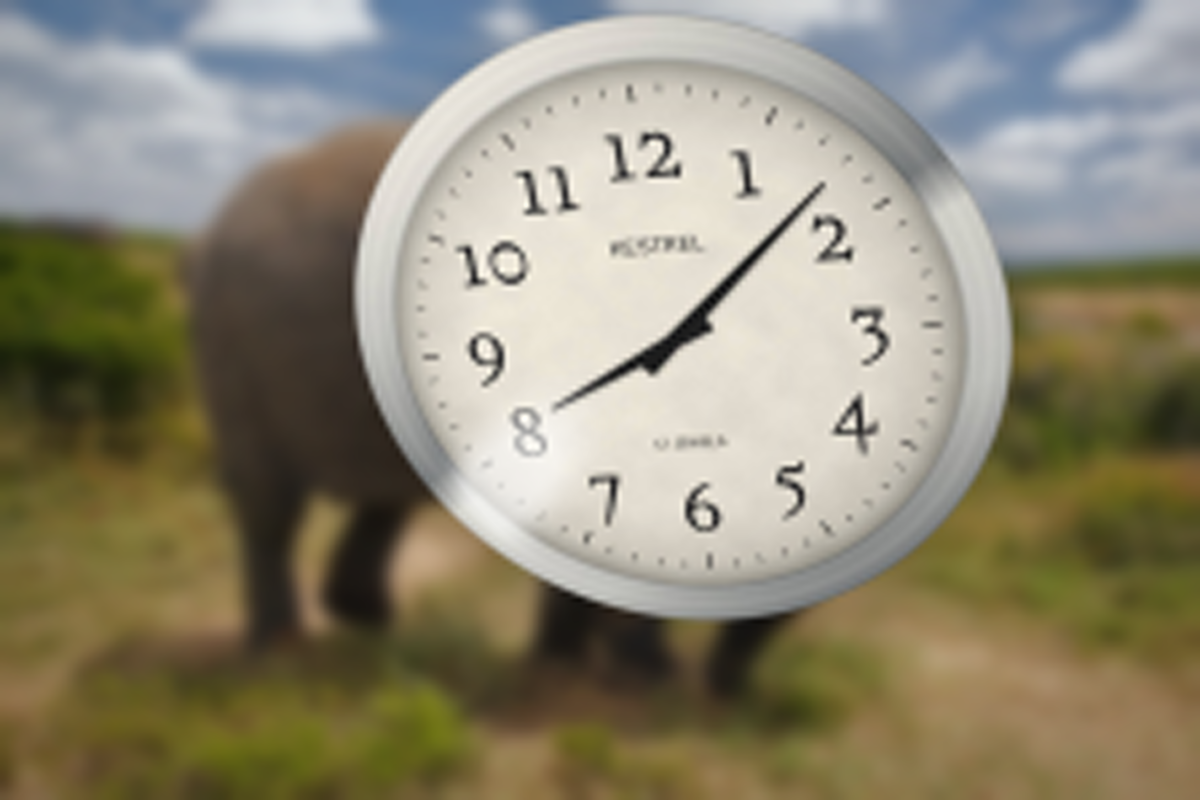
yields 8h08
